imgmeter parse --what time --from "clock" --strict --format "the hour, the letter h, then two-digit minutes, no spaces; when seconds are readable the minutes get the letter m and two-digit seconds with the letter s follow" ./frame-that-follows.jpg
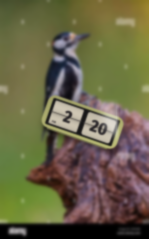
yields 2h20
